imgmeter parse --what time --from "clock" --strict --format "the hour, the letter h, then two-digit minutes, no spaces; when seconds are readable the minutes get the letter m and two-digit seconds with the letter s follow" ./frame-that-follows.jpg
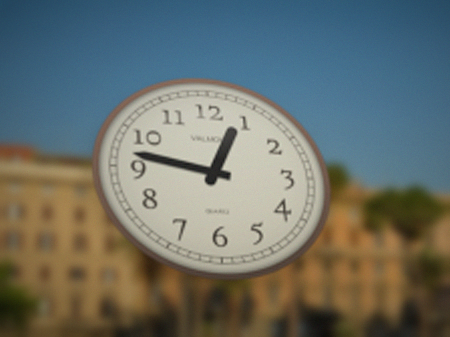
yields 12h47
